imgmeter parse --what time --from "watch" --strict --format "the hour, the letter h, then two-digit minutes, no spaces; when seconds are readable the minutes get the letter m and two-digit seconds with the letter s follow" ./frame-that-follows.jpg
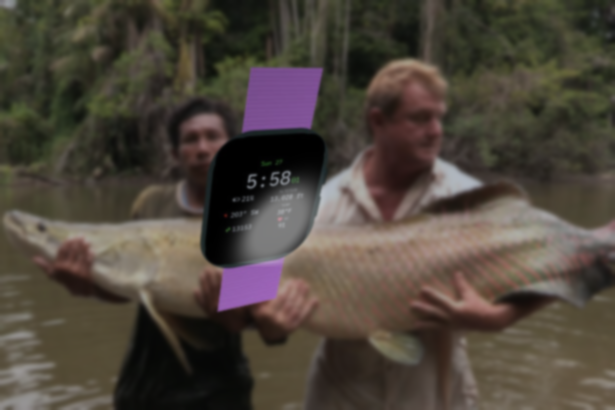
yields 5h58
